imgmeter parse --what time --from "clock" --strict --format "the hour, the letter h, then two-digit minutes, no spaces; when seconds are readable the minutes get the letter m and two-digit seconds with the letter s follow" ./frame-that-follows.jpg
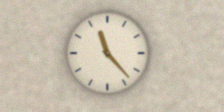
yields 11h23
